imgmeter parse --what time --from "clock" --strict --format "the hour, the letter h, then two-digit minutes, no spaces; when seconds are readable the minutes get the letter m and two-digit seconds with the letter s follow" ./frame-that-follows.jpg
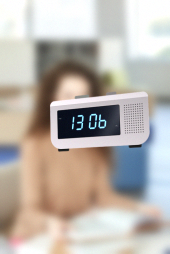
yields 13h06
